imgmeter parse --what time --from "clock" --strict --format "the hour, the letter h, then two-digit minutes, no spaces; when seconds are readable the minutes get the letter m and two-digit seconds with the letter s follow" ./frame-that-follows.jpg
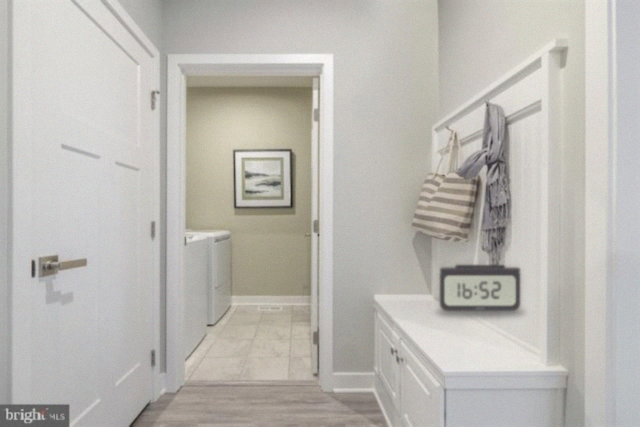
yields 16h52
